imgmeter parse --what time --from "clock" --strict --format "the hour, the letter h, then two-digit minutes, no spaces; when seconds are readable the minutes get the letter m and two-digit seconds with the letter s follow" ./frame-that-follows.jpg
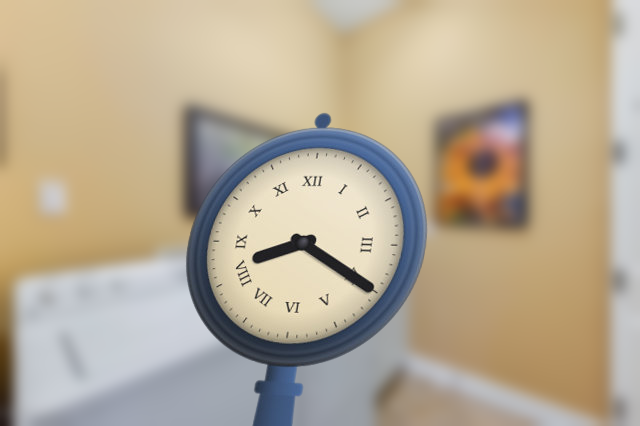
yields 8h20
